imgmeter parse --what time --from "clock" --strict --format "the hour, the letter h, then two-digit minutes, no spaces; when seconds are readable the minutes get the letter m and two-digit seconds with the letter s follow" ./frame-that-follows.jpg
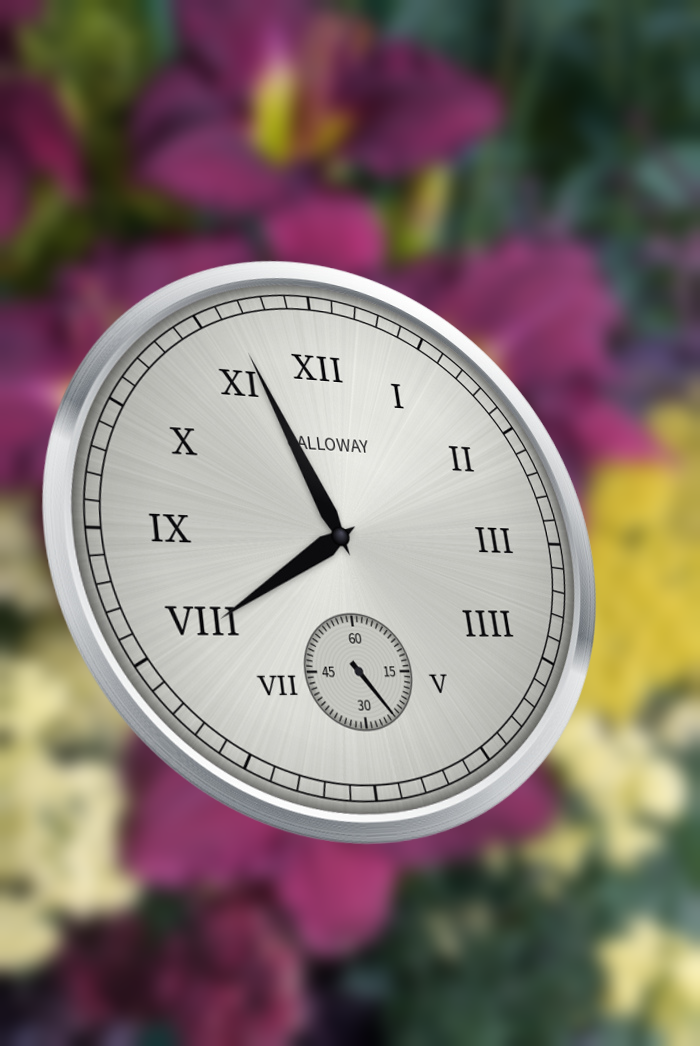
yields 7h56m24s
